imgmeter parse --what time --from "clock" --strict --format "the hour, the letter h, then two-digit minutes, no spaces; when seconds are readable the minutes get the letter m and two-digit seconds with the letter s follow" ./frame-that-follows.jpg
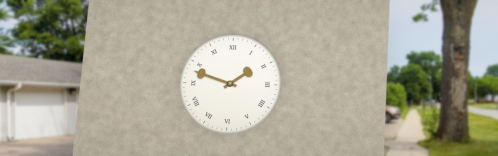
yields 1h48
